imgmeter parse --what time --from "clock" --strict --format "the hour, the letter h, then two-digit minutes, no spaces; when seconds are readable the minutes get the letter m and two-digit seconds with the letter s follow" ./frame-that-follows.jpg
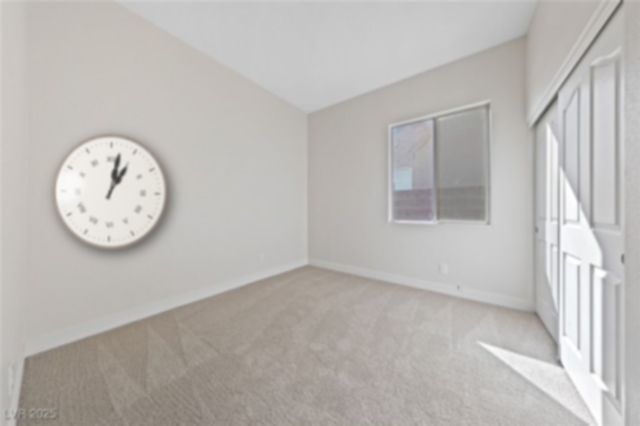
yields 1h02
